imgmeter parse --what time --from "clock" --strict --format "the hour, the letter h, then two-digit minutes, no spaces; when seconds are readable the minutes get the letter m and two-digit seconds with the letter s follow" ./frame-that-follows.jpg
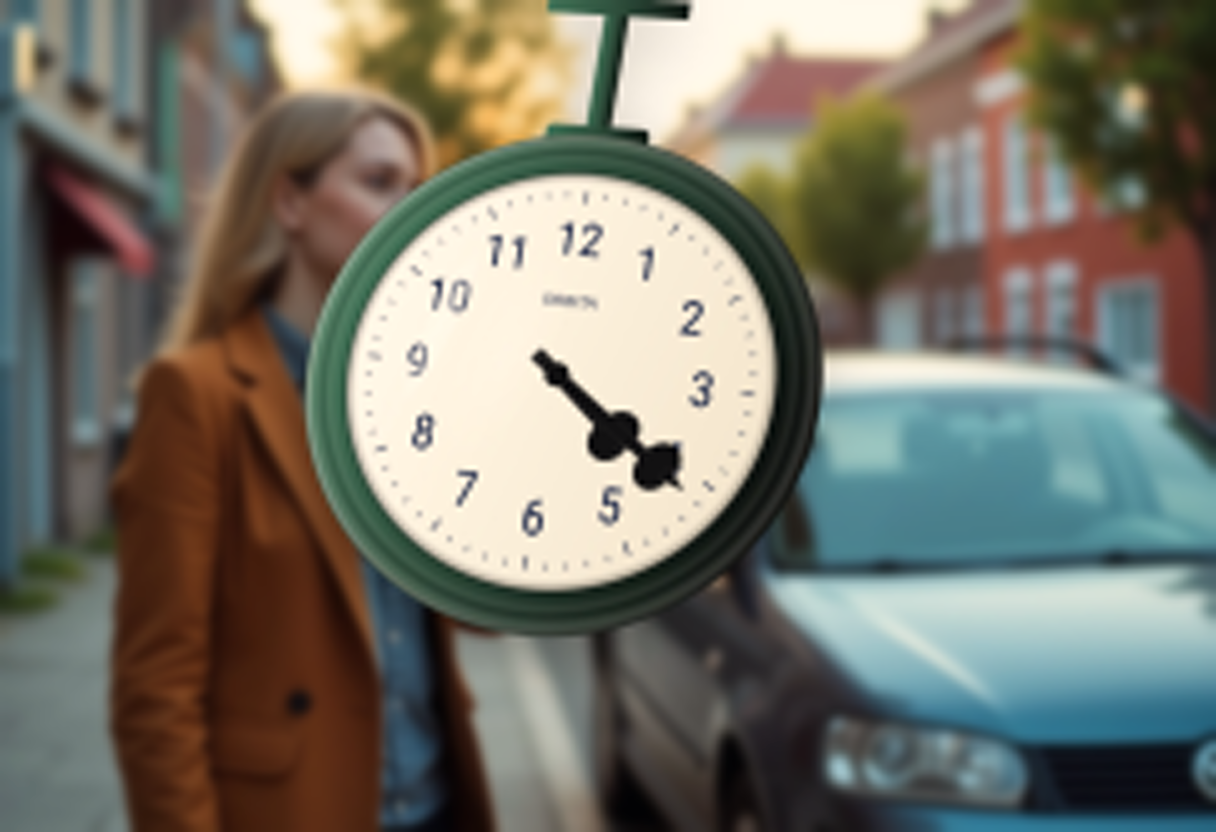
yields 4h21
